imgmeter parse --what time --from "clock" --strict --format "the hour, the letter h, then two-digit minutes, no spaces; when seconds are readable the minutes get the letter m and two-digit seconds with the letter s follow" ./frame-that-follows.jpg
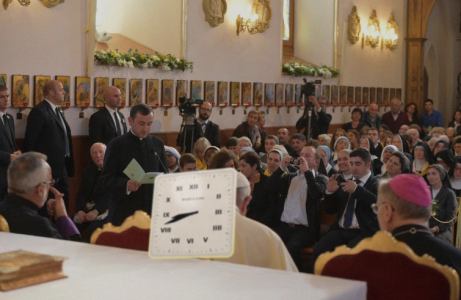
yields 8h42
